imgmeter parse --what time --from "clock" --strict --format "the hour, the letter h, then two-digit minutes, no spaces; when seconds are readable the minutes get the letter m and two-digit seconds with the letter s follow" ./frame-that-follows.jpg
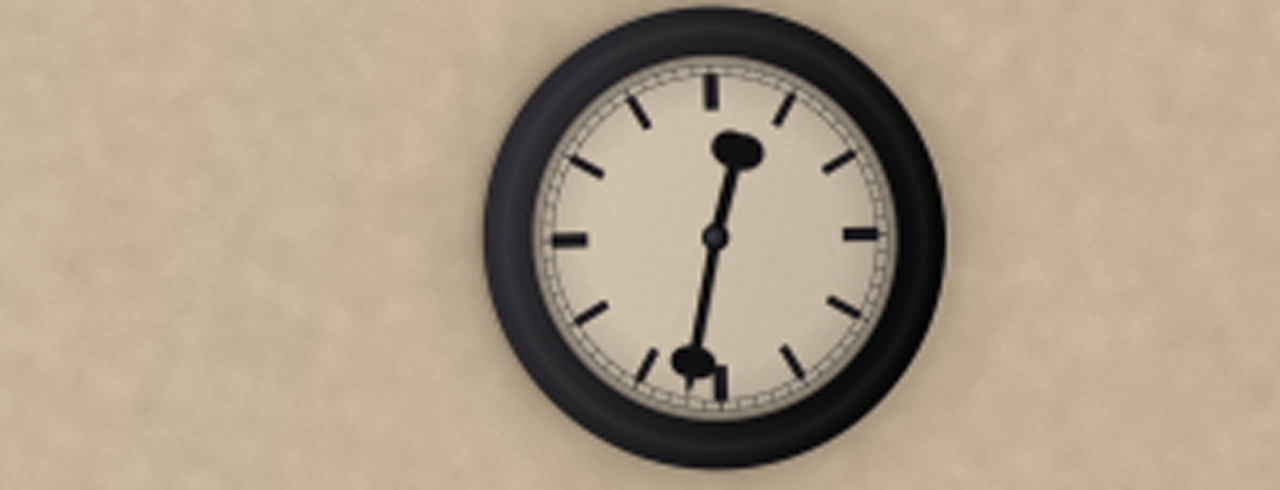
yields 12h32
